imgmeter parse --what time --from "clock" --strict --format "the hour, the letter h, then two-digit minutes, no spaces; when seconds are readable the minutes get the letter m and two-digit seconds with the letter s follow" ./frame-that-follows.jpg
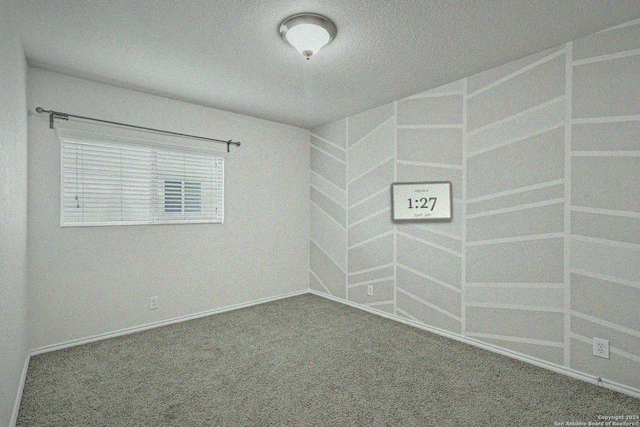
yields 1h27
